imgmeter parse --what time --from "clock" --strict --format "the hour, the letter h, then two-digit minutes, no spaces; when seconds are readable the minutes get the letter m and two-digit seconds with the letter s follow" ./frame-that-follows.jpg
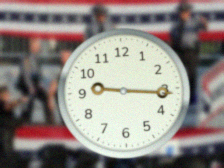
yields 9h16
